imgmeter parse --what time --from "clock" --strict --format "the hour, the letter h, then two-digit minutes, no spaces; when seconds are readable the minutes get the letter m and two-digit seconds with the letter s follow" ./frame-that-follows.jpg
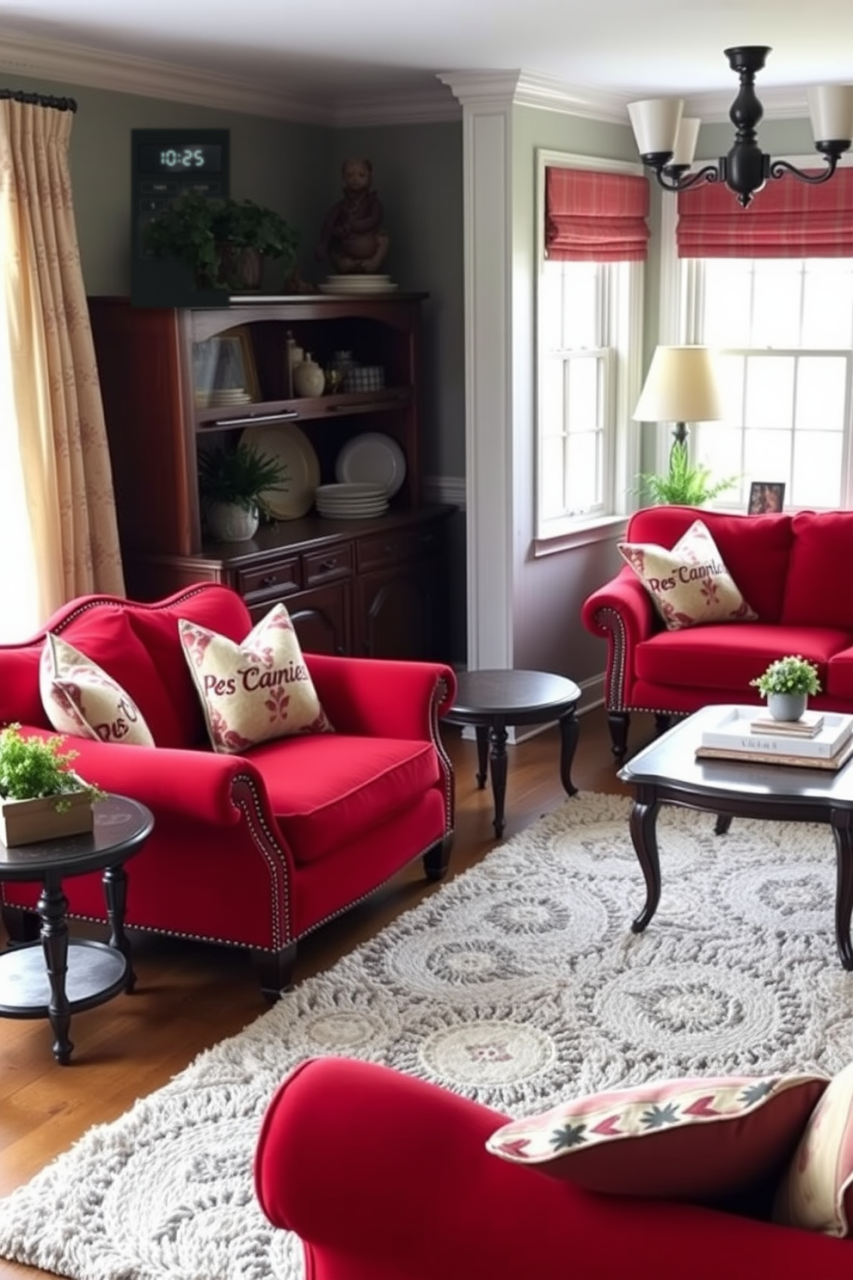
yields 10h25
